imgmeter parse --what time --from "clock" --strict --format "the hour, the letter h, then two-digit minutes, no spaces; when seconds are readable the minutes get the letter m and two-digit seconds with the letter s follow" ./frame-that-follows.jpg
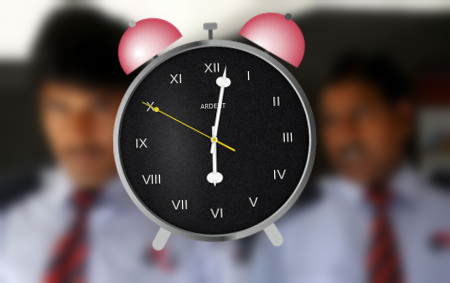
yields 6h01m50s
